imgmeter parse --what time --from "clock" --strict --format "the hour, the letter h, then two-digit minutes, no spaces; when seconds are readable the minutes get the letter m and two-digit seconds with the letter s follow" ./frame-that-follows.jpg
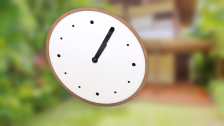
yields 1h05
